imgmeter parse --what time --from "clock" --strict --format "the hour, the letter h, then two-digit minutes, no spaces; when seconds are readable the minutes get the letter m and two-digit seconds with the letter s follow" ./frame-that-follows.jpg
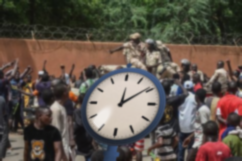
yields 12h09
